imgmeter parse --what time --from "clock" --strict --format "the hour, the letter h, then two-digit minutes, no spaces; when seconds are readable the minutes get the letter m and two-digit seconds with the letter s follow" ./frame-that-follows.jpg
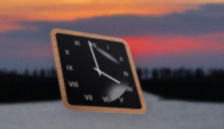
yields 3h59
